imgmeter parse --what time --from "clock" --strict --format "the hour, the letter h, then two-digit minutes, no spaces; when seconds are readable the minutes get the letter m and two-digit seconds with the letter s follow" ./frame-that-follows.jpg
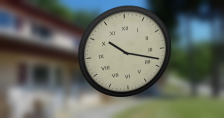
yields 10h18
